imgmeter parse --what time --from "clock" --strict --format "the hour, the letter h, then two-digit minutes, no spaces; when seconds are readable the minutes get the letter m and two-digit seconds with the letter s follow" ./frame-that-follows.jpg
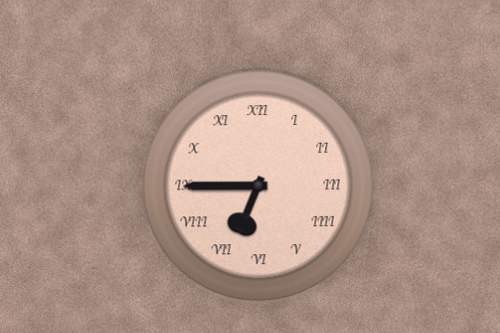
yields 6h45
